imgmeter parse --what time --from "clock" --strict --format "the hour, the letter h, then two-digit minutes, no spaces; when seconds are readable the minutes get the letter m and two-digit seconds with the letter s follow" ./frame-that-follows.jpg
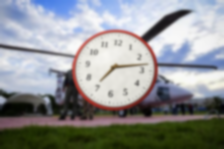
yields 7h13
